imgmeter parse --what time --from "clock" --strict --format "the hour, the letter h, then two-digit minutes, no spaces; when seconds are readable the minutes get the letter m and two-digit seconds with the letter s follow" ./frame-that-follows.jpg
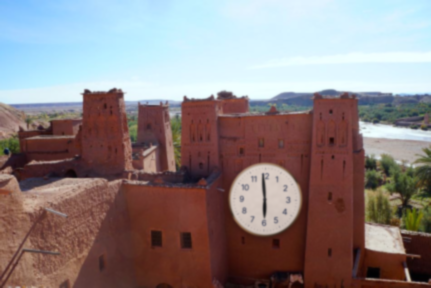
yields 5h59
